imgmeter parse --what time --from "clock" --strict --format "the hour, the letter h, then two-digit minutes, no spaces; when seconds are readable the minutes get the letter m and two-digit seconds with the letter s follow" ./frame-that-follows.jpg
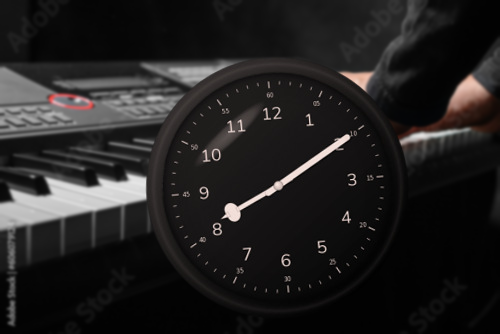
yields 8h10
